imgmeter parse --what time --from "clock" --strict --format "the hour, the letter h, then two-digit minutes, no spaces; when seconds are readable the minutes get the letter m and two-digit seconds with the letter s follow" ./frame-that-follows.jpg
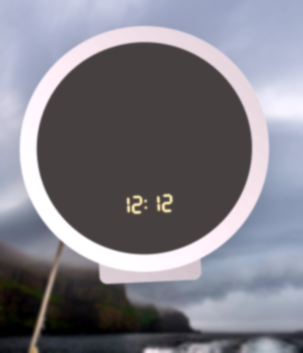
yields 12h12
